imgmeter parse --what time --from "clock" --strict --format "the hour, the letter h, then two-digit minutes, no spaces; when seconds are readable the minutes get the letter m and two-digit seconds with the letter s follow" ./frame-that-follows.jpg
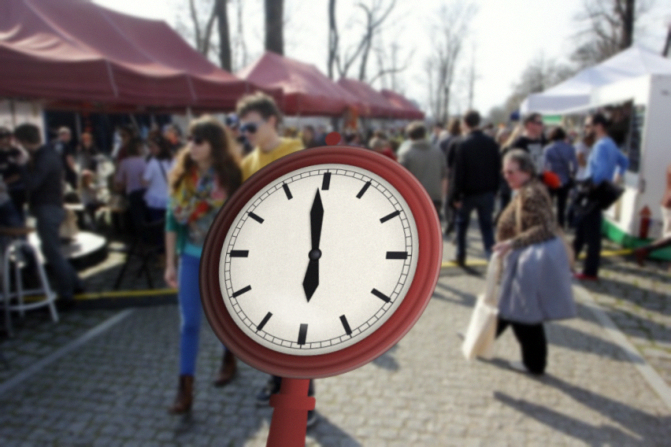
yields 5h59
